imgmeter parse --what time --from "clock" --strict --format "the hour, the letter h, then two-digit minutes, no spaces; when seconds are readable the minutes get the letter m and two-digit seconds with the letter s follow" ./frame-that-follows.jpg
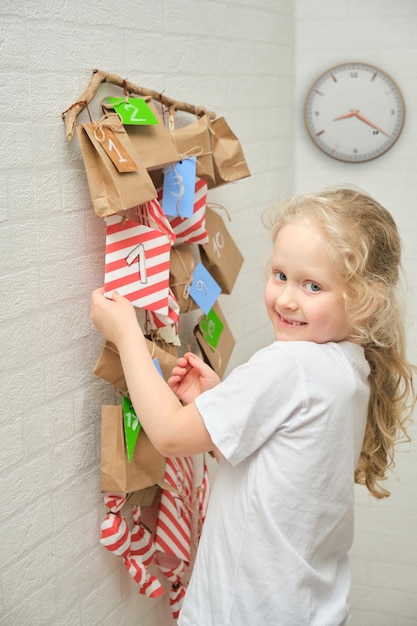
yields 8h21
